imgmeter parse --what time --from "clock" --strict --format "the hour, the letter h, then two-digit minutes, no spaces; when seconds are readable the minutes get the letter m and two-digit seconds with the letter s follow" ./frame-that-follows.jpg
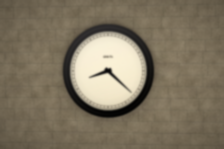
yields 8h22
